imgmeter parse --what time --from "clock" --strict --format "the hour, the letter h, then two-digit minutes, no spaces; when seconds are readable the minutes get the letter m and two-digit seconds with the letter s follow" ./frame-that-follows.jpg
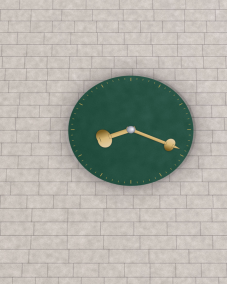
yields 8h19
